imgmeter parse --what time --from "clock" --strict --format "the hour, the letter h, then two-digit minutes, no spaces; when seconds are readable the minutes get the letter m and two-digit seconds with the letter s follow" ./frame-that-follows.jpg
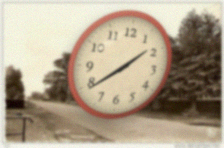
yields 1h39
